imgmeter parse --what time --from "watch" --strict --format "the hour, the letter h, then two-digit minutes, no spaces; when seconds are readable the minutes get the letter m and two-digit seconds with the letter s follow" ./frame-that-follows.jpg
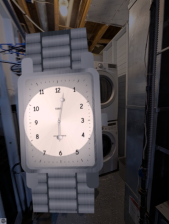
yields 6h02
